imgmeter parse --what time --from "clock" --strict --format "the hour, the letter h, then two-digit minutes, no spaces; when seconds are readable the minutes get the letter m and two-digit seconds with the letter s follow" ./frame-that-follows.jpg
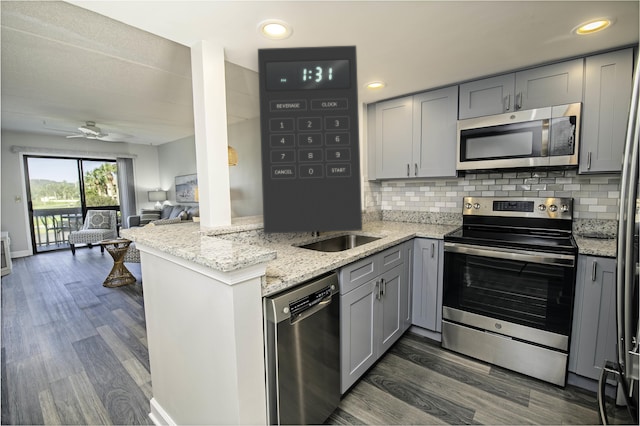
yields 1h31
